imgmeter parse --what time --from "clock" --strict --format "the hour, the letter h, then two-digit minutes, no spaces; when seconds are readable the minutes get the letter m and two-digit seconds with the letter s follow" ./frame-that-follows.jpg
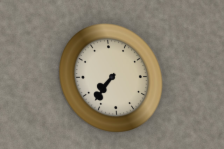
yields 7h37
